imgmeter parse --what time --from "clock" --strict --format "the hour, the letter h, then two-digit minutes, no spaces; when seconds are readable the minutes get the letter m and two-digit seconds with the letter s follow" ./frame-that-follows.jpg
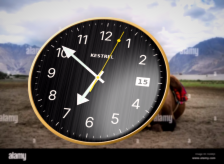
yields 6h51m03s
